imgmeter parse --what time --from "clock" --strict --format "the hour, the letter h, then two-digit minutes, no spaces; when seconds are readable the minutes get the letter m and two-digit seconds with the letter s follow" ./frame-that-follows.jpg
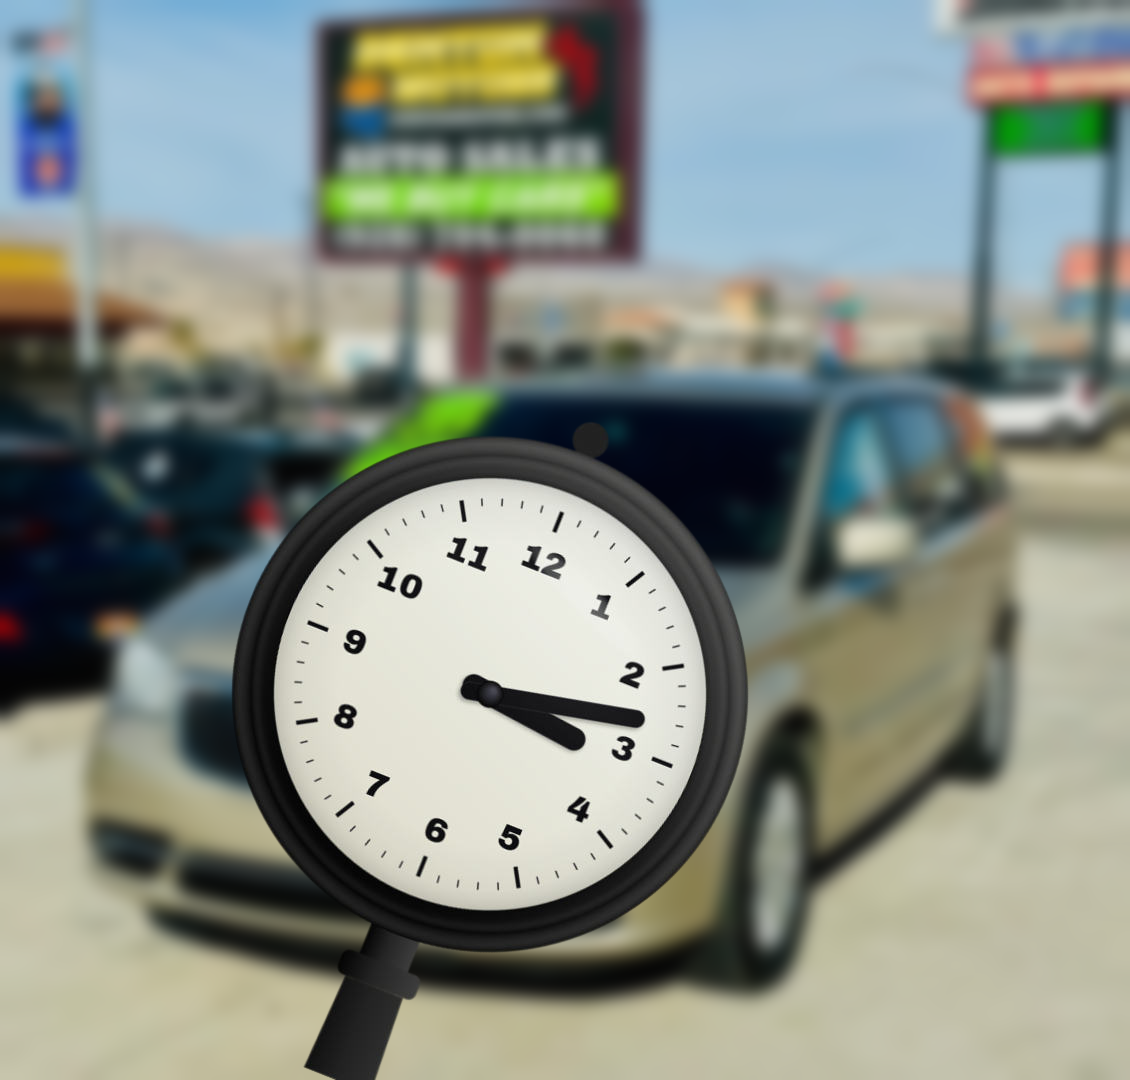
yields 3h13
